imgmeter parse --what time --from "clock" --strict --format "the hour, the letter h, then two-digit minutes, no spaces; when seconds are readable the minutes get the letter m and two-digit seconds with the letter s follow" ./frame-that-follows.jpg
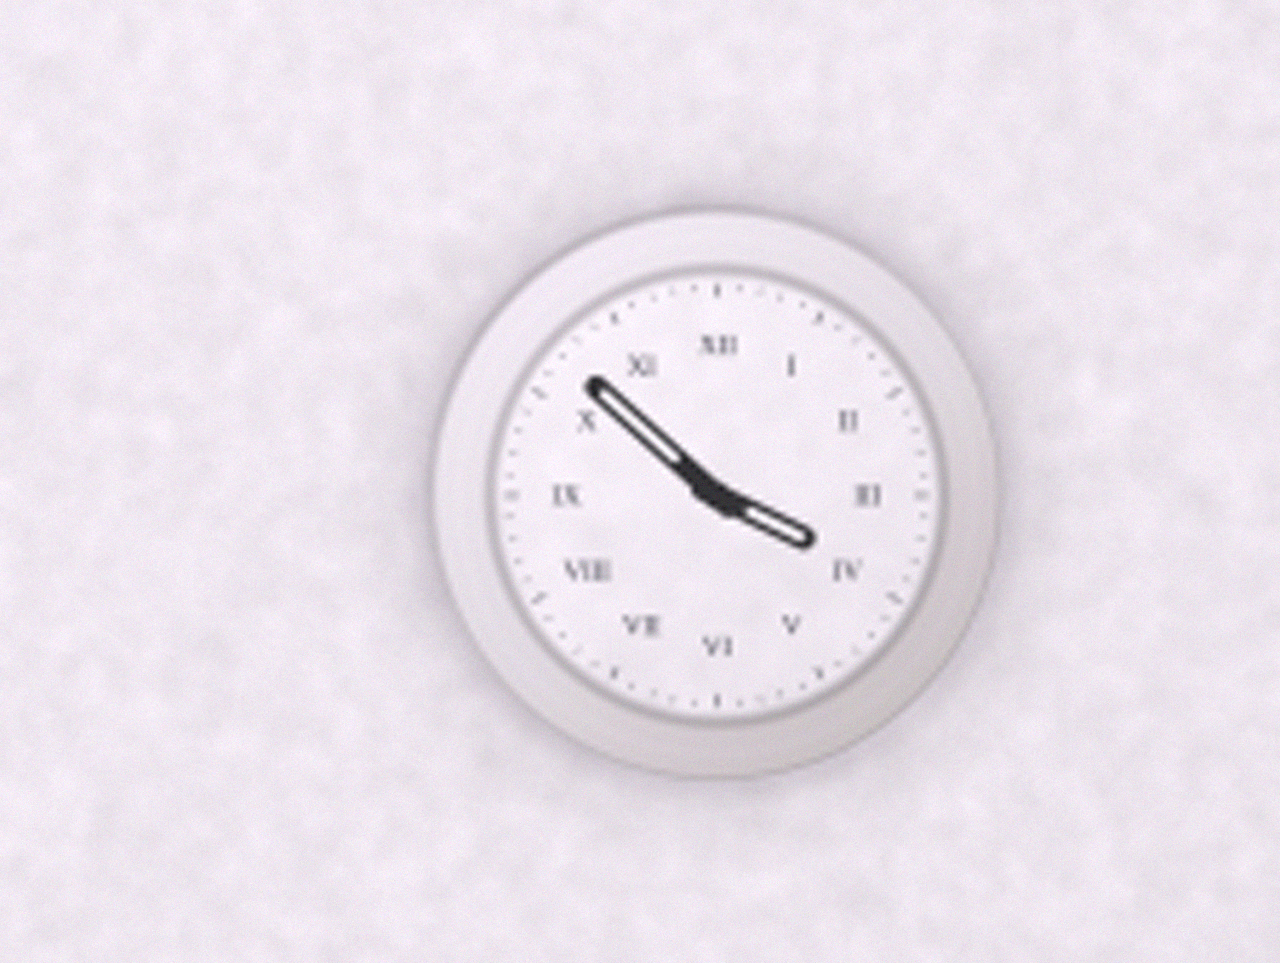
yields 3h52
